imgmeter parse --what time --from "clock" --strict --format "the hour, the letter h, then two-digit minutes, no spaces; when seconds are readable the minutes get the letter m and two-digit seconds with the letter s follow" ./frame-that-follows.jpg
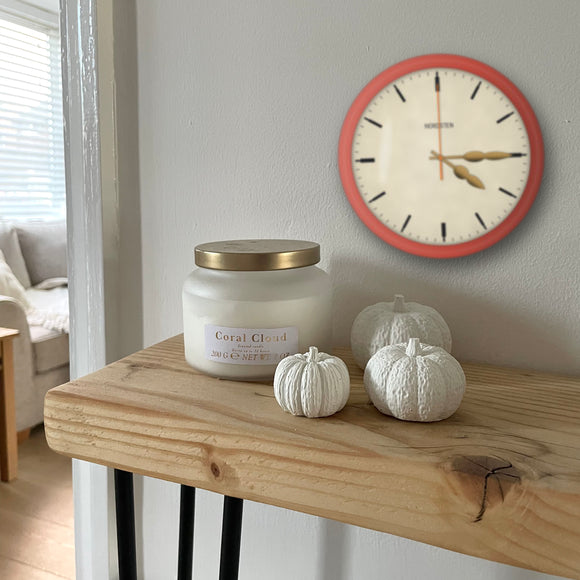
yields 4h15m00s
